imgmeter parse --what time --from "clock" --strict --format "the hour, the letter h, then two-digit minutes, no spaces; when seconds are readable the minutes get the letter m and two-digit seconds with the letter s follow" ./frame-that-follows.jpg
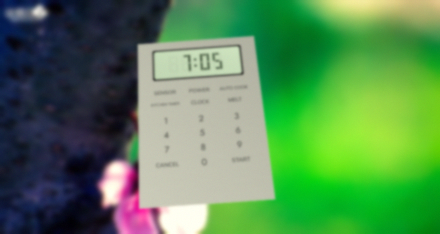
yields 7h05
